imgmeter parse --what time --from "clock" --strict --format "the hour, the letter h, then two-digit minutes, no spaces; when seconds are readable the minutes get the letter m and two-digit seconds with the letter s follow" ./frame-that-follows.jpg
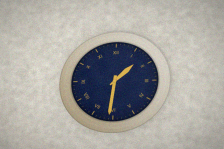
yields 1h31
